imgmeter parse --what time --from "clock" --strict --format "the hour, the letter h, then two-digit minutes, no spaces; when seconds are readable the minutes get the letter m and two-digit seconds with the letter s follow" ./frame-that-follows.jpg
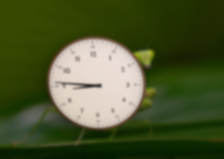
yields 8h46
